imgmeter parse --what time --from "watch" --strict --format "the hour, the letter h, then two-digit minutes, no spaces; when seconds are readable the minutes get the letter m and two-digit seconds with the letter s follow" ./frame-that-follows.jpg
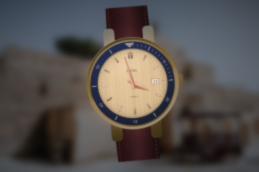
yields 3h58
